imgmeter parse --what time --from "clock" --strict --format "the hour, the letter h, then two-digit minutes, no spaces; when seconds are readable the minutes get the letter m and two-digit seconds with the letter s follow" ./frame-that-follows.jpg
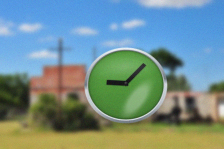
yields 9h07
